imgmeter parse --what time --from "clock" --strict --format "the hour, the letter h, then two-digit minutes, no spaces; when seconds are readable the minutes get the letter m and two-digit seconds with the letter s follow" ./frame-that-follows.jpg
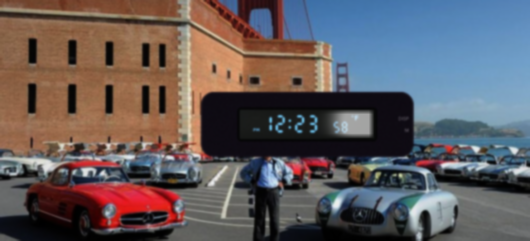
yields 12h23
